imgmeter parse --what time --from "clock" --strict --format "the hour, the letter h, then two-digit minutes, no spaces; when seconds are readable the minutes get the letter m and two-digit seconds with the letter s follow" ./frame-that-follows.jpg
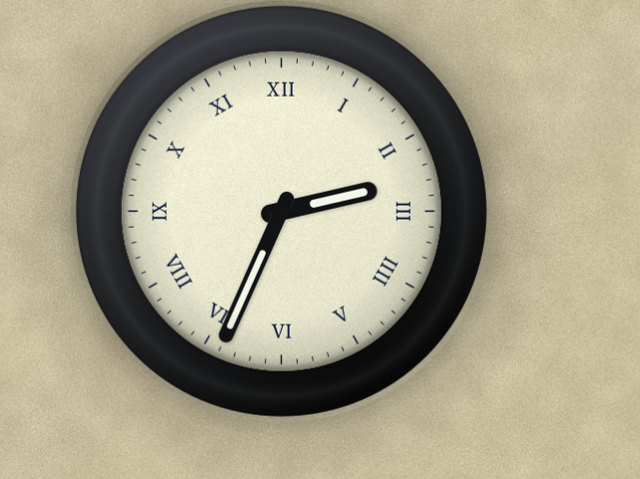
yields 2h34
